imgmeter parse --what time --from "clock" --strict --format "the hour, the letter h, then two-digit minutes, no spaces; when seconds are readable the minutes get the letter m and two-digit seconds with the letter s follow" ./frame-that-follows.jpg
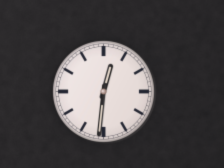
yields 12h31
